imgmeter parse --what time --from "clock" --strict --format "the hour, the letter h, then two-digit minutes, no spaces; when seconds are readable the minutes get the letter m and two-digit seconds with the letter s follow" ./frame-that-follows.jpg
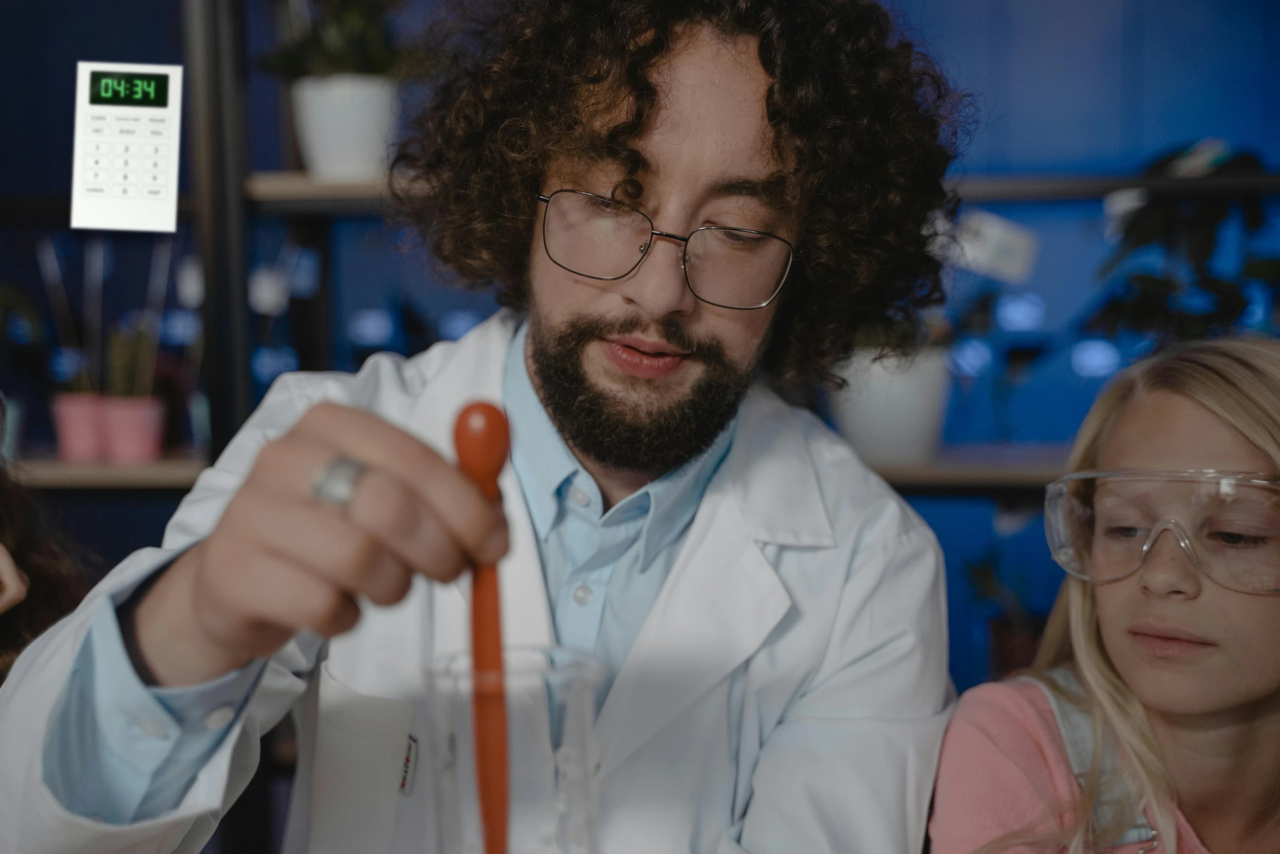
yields 4h34
